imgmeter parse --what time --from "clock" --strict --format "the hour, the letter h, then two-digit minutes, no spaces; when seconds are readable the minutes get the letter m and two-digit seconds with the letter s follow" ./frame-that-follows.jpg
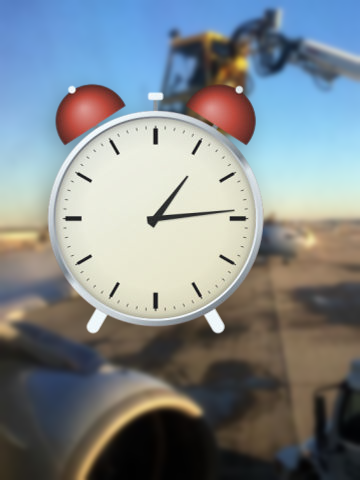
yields 1h14
